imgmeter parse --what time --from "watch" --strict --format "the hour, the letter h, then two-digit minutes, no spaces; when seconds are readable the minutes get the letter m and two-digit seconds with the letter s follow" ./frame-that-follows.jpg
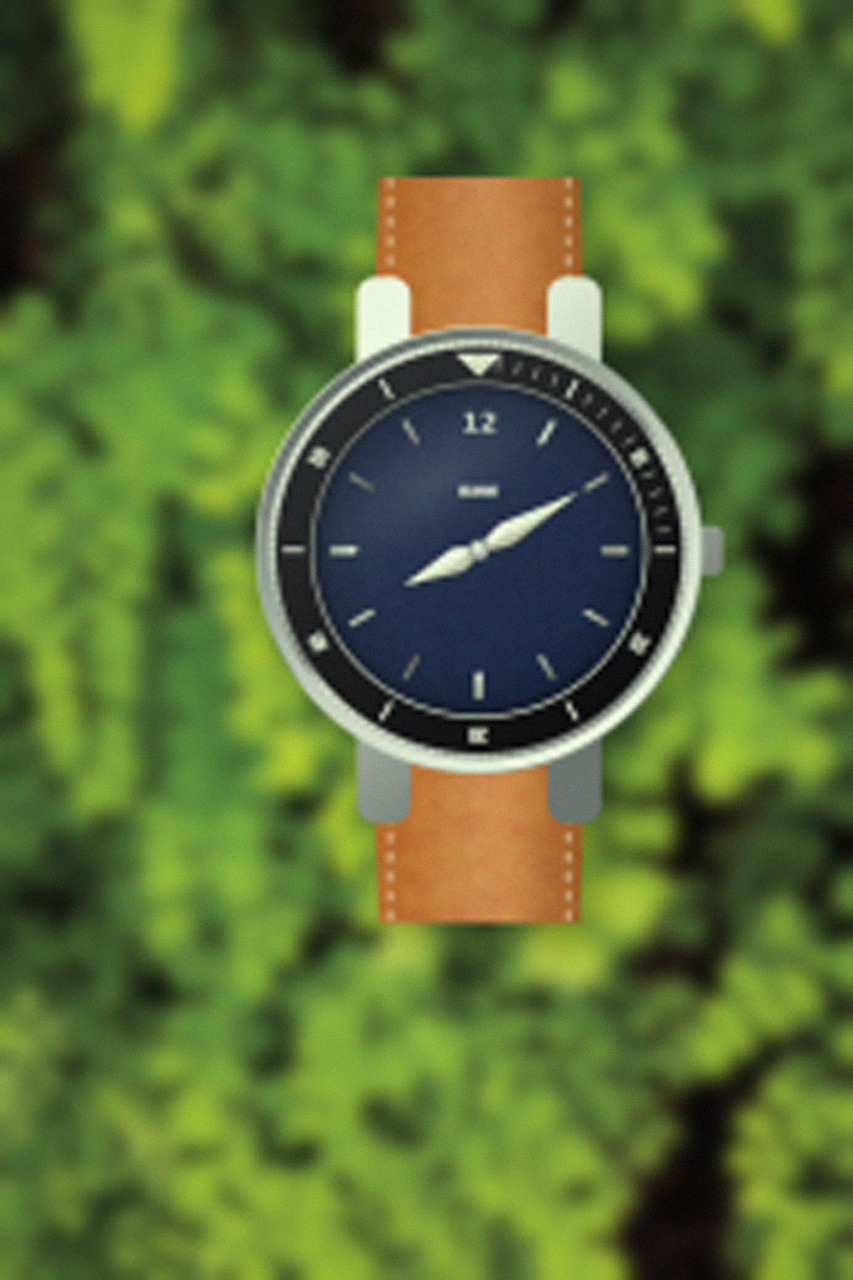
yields 8h10
